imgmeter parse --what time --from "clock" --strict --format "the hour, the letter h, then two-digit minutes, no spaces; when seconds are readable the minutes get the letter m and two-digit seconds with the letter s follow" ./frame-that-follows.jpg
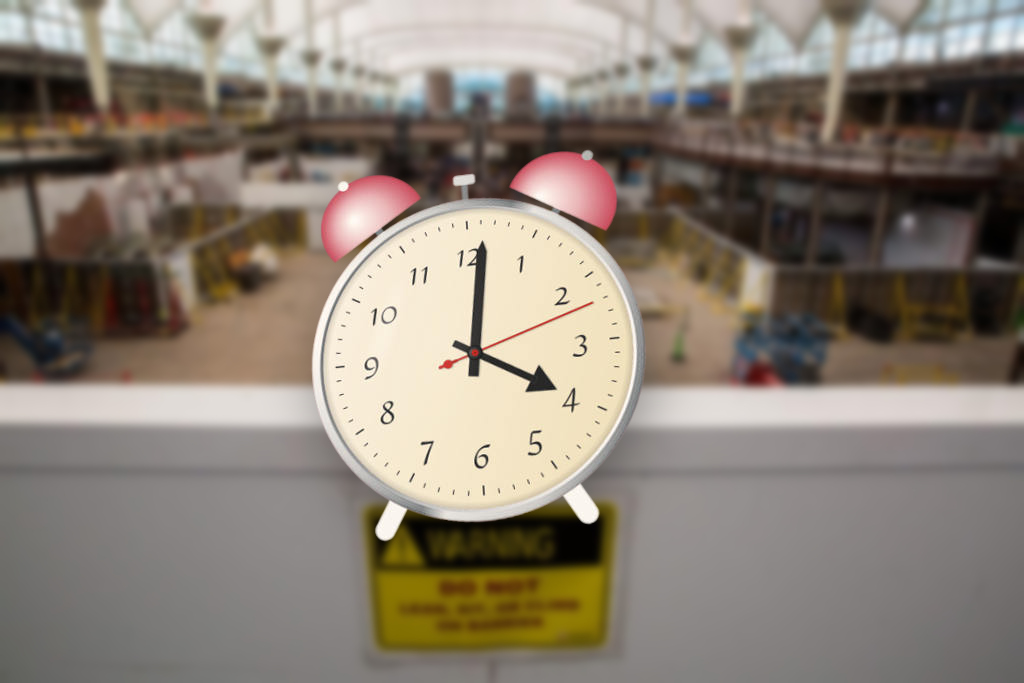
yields 4h01m12s
